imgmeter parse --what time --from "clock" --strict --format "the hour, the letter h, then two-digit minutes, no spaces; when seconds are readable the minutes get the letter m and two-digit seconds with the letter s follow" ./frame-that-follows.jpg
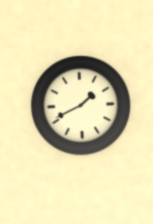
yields 1h41
